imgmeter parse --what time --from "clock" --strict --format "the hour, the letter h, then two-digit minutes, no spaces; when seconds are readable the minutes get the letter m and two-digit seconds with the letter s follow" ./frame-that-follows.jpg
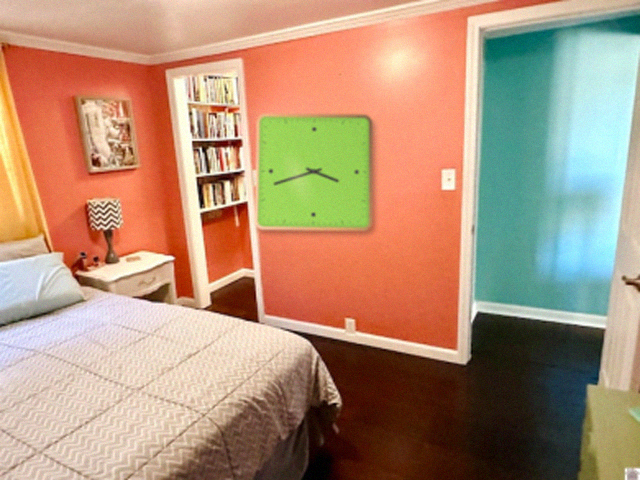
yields 3h42
